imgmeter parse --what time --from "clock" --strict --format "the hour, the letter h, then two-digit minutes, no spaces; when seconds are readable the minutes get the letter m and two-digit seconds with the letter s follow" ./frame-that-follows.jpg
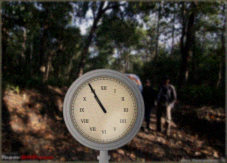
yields 10h55
